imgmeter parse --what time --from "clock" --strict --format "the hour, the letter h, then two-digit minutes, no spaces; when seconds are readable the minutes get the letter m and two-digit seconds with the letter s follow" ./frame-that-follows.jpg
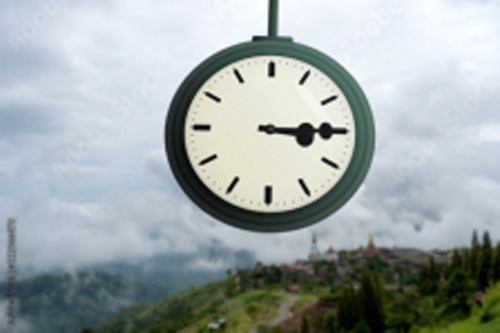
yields 3h15
